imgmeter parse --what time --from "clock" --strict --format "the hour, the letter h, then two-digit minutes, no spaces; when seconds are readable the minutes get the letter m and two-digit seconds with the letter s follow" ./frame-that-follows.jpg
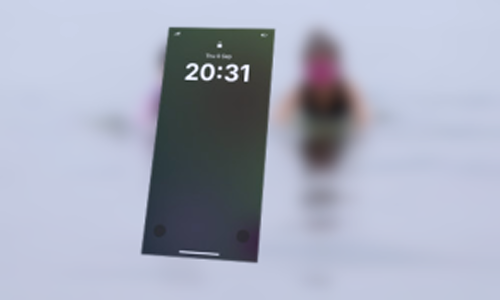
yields 20h31
